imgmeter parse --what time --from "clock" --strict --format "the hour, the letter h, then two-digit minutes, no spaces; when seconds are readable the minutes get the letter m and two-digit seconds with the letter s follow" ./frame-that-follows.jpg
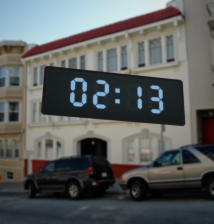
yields 2h13
